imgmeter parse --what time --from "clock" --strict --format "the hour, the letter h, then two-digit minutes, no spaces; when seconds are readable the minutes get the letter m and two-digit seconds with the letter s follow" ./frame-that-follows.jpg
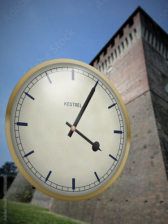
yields 4h05
